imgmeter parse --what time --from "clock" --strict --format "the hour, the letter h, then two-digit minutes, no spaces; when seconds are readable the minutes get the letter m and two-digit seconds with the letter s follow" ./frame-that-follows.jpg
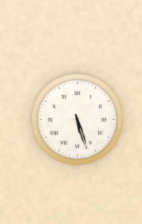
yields 5h27
